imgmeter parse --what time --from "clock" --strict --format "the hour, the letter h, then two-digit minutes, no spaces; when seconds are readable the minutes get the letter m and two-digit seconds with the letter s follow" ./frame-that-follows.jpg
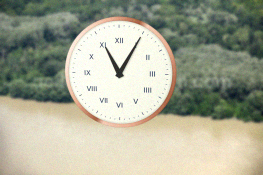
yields 11h05
